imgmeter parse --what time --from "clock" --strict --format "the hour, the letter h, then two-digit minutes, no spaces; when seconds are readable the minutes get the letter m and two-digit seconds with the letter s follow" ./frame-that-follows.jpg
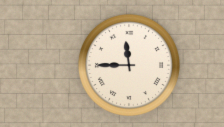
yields 11h45
